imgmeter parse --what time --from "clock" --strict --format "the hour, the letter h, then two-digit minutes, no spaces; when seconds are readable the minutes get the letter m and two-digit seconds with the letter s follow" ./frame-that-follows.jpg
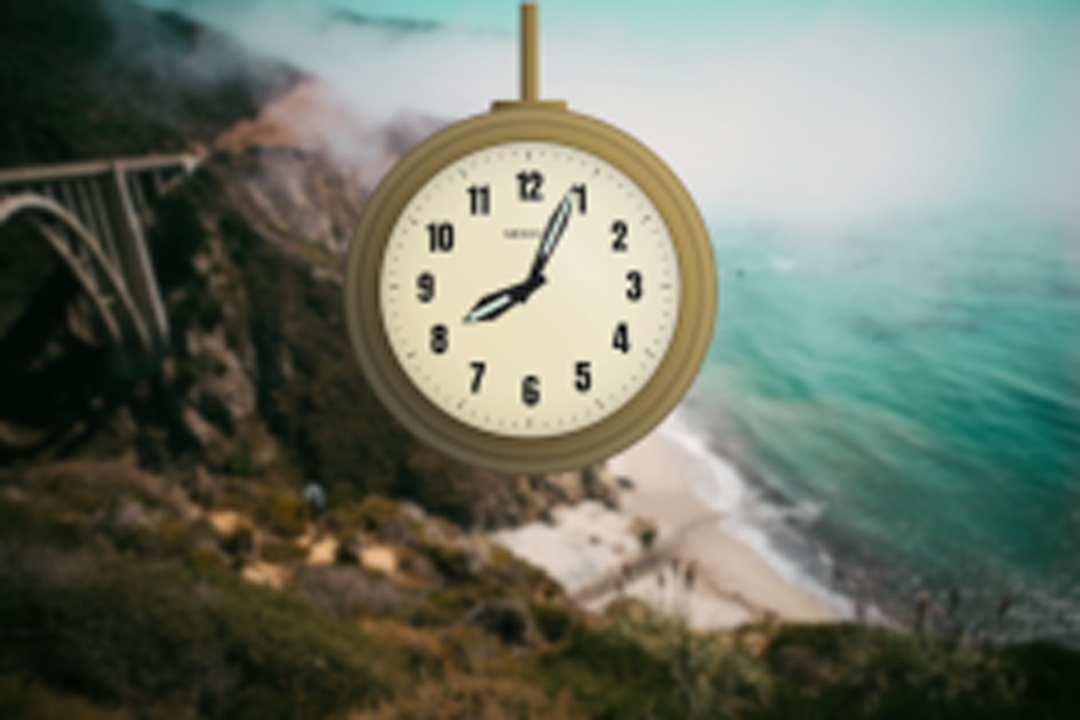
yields 8h04
